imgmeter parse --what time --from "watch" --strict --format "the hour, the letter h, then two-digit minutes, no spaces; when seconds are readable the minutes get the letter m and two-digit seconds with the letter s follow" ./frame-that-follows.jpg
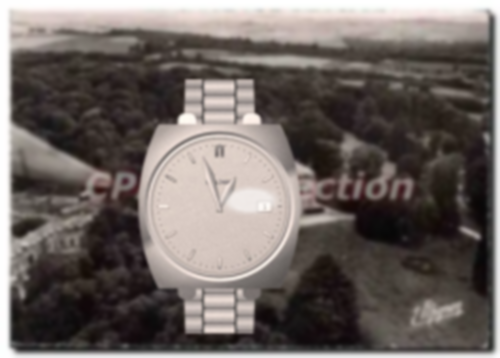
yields 12h57
